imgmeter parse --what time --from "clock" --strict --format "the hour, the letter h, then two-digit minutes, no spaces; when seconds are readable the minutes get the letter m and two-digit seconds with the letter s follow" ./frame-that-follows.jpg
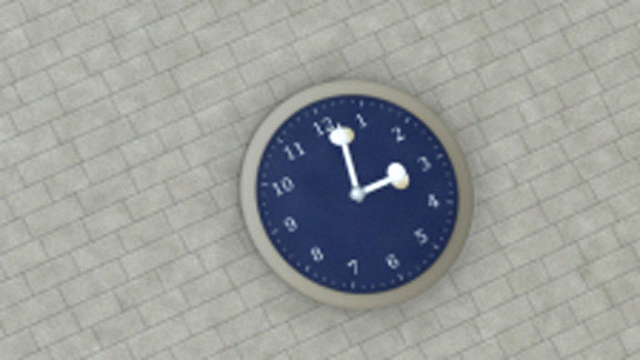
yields 3h02
